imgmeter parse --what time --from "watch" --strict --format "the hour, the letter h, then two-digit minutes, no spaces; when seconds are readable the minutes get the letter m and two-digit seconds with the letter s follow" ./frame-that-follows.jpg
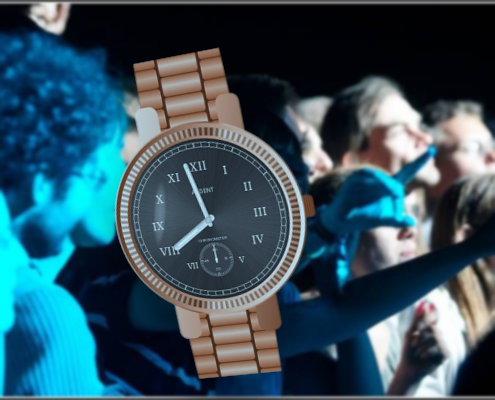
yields 7h58
